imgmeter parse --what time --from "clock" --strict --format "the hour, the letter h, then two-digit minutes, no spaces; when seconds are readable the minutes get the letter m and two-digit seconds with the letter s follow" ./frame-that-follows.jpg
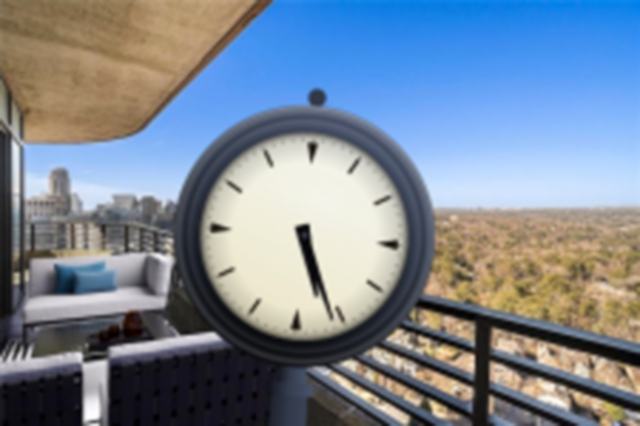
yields 5h26
